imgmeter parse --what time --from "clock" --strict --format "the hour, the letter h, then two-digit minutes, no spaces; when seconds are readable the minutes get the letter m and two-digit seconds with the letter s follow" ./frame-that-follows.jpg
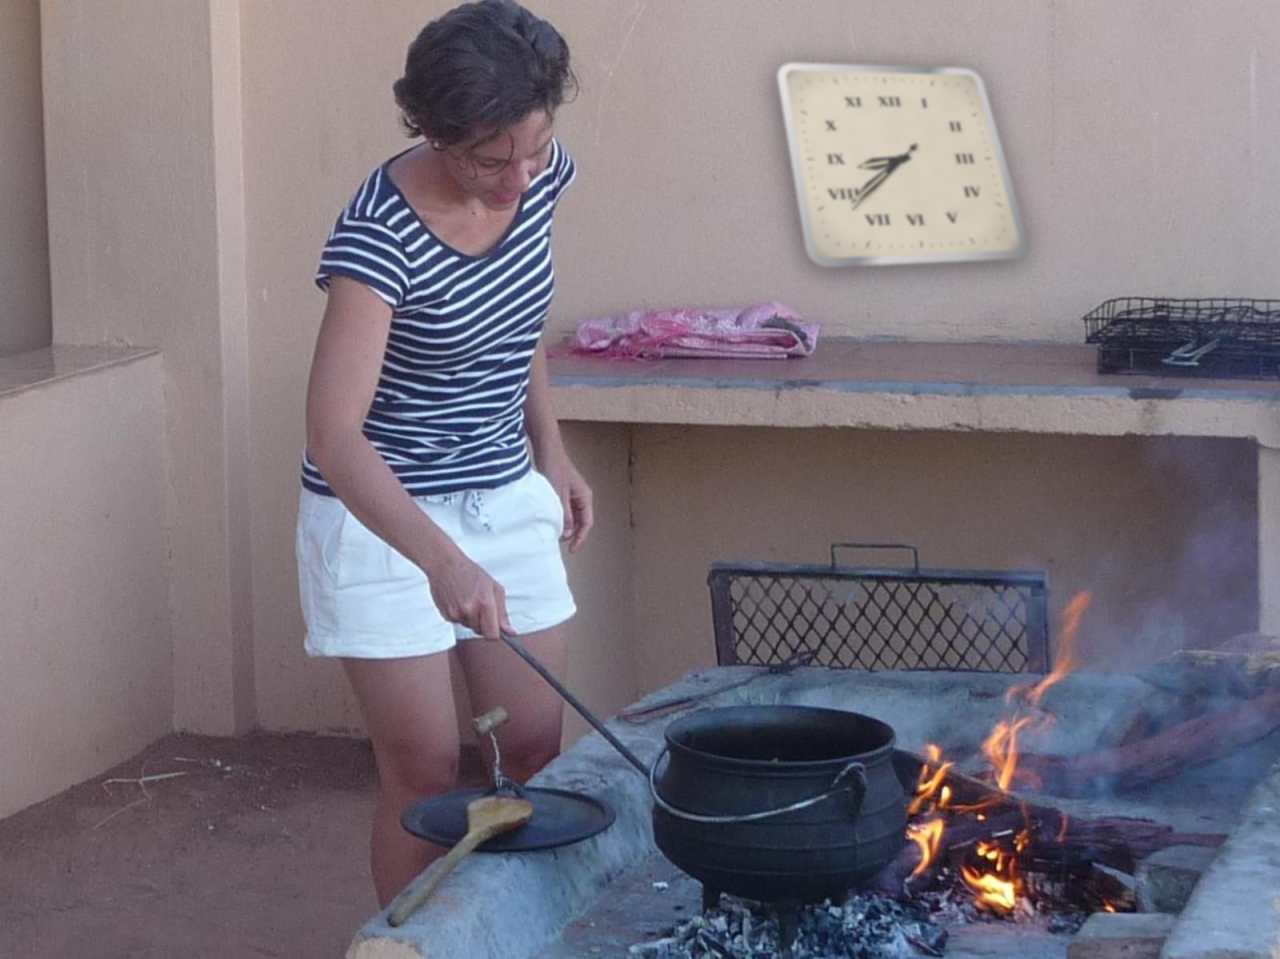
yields 8h38m38s
